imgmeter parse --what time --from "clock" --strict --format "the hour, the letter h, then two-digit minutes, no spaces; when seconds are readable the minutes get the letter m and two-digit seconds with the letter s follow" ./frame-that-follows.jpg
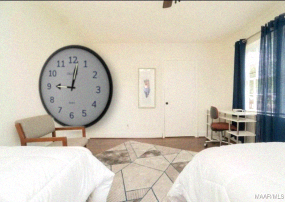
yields 9h02
